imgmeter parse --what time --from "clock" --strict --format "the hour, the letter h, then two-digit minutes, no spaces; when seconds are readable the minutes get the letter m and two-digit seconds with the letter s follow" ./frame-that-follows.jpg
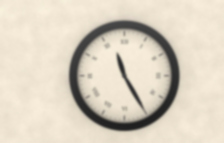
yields 11h25
